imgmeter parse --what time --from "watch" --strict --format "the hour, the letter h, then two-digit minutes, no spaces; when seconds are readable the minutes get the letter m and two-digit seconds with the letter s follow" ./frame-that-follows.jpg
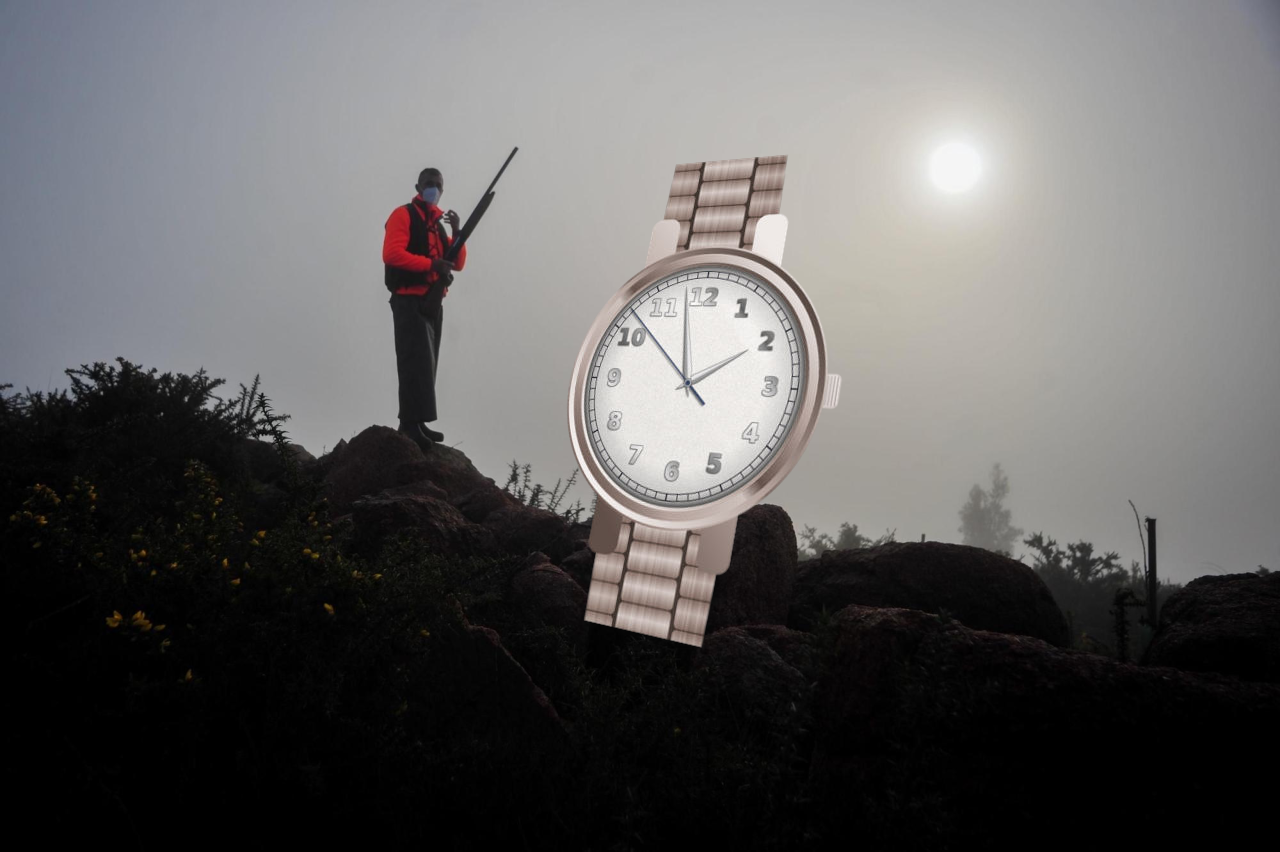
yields 1h57m52s
